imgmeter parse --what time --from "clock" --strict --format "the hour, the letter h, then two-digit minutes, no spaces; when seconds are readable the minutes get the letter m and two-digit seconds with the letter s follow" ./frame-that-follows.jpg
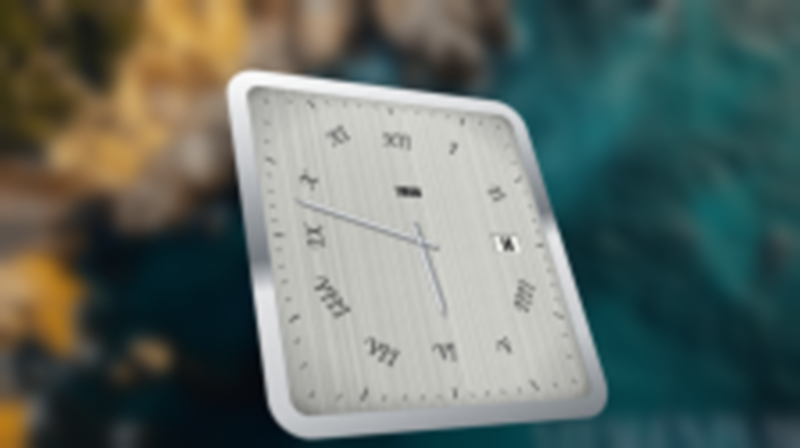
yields 5h48
